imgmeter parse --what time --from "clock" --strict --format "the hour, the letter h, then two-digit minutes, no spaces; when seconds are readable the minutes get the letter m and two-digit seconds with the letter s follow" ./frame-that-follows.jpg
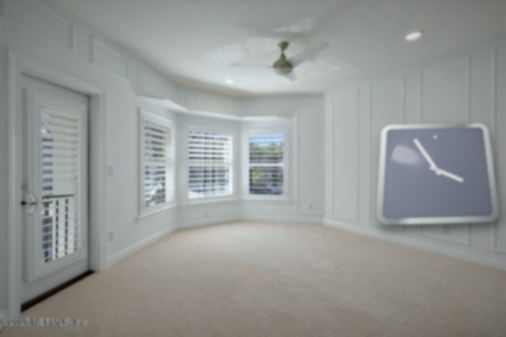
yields 3h55
